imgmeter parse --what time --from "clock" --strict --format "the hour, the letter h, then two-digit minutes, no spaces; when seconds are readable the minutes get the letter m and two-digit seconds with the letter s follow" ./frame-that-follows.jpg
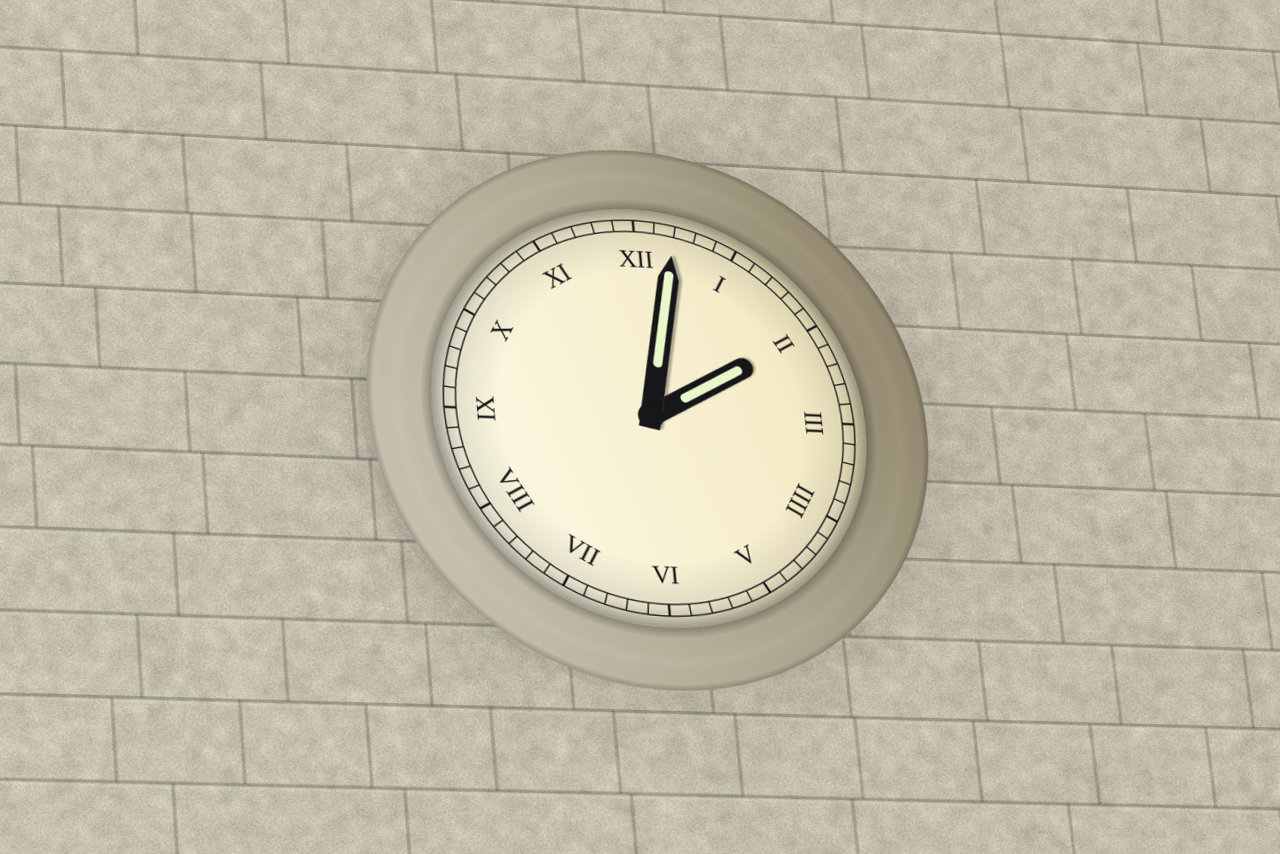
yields 2h02
